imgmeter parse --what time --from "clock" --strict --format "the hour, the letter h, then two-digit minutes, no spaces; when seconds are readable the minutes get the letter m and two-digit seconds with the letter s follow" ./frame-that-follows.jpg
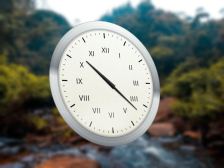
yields 10h22
